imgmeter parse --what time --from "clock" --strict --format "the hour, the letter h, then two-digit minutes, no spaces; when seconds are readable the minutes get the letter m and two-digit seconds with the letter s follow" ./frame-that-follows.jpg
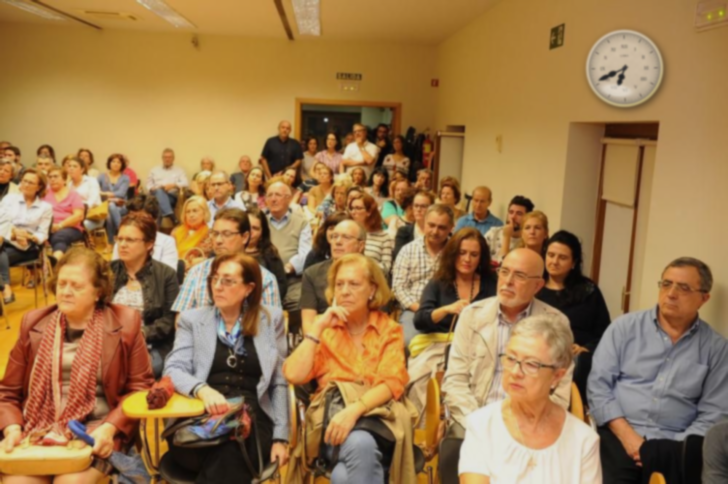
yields 6h41
